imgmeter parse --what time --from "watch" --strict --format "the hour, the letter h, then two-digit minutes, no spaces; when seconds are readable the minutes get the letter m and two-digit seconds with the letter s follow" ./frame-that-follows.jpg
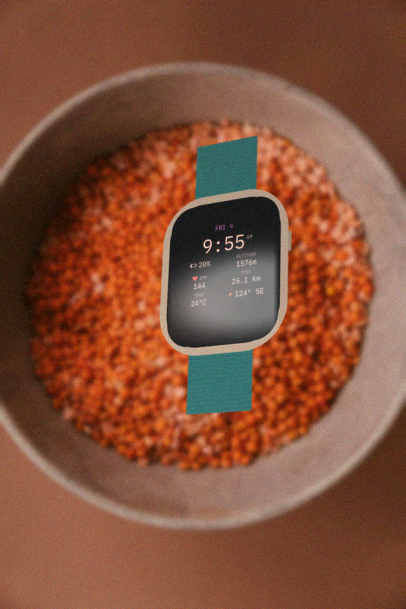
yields 9h55
